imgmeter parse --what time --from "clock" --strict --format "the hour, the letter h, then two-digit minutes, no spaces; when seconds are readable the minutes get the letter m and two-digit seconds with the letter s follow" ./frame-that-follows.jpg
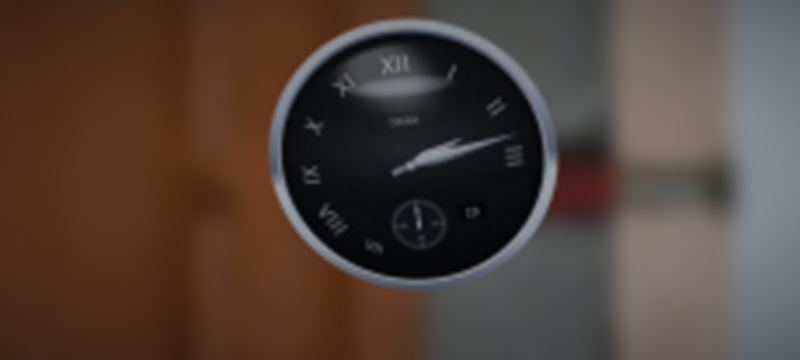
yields 2h13
